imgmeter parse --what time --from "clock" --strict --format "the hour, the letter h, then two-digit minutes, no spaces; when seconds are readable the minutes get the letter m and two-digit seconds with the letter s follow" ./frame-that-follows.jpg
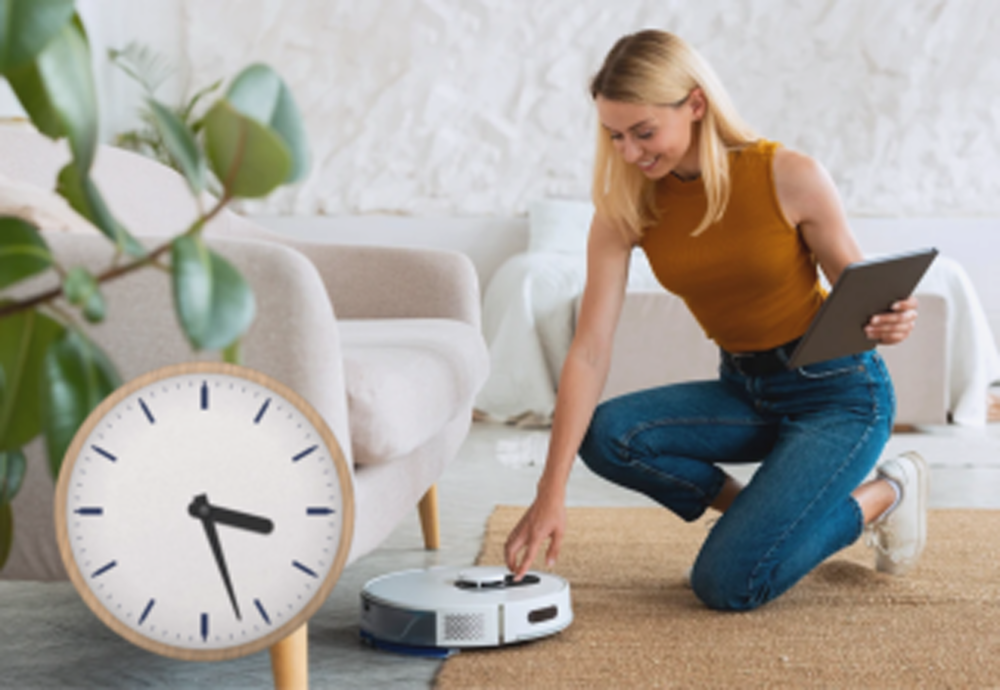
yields 3h27
